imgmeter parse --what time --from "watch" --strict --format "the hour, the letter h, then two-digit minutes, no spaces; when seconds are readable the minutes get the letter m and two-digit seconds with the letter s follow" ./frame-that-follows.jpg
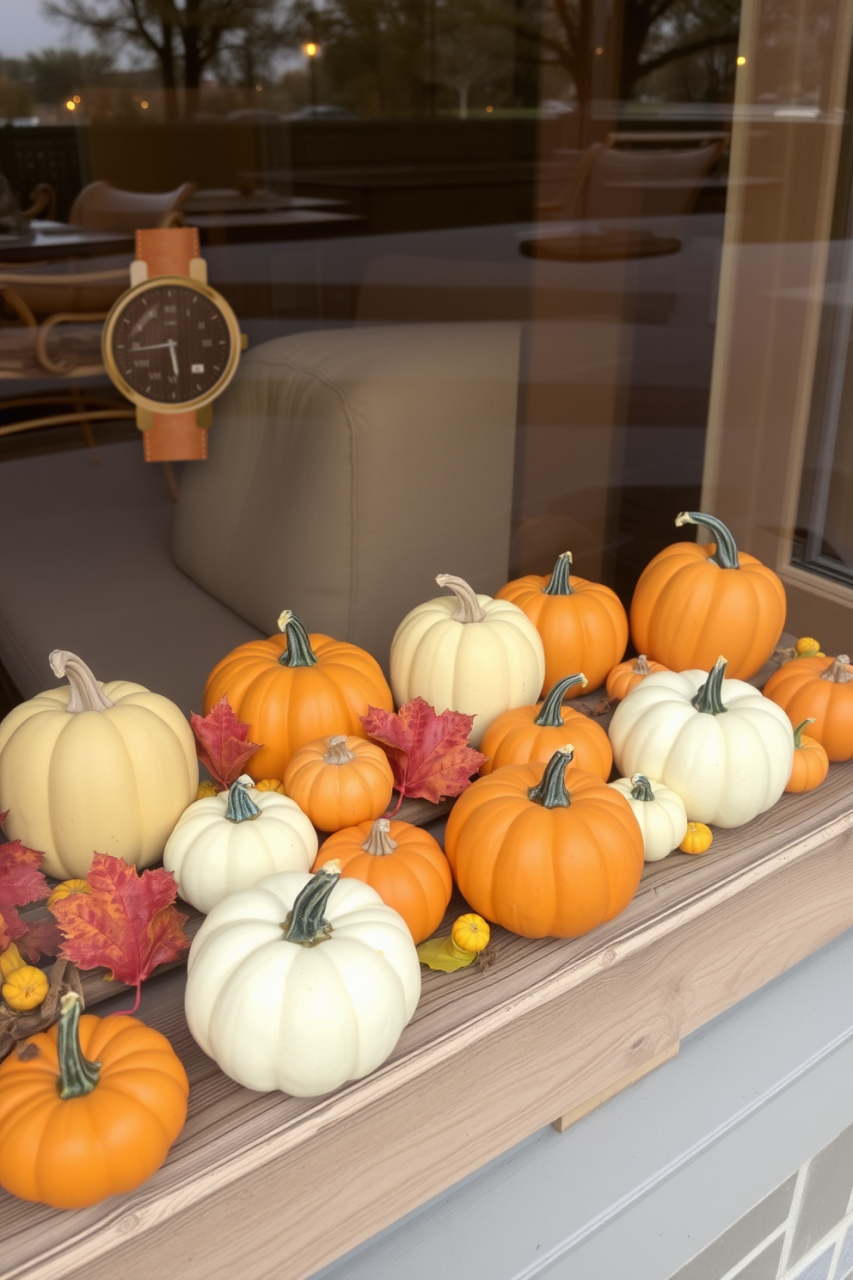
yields 5h44
